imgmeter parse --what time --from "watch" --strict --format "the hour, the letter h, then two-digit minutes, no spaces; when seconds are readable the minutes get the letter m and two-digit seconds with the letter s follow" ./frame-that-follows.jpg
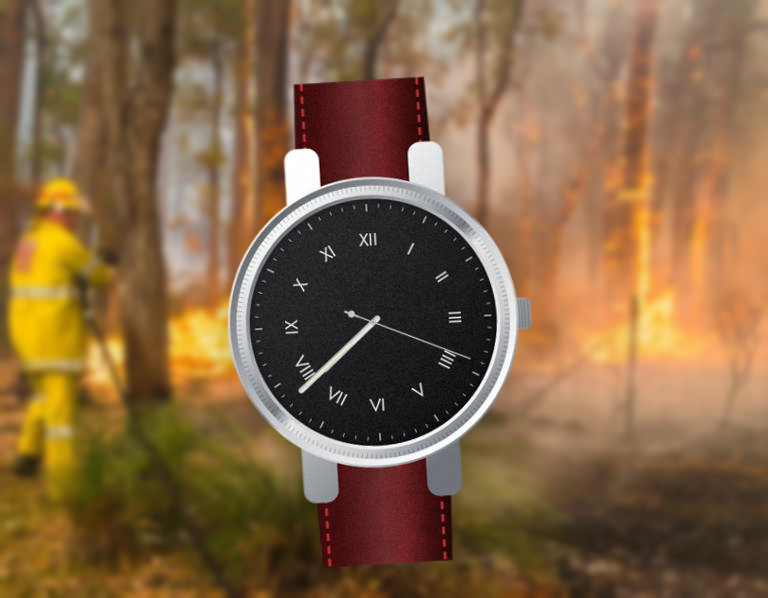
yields 7h38m19s
